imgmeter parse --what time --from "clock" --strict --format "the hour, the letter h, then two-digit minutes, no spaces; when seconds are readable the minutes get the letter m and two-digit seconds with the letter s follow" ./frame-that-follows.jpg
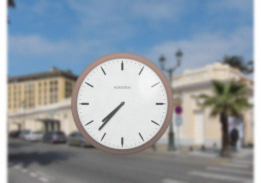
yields 7h37
